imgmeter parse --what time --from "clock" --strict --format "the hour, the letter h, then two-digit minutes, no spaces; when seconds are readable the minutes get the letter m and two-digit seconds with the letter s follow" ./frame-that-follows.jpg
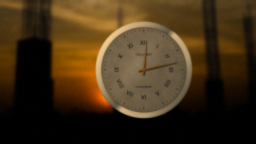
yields 12h13
